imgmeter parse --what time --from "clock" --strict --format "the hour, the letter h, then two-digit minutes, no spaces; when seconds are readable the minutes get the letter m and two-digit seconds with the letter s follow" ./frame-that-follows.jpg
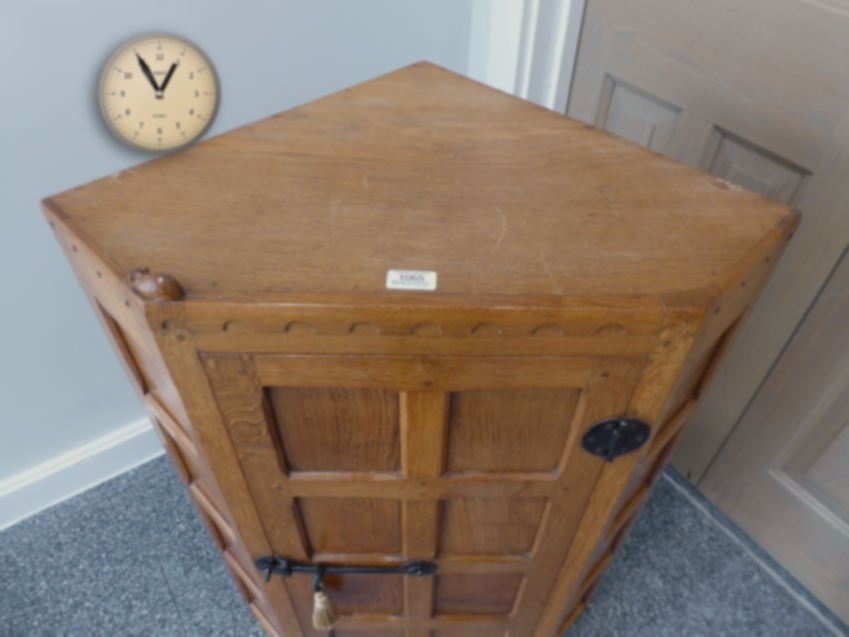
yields 12h55
